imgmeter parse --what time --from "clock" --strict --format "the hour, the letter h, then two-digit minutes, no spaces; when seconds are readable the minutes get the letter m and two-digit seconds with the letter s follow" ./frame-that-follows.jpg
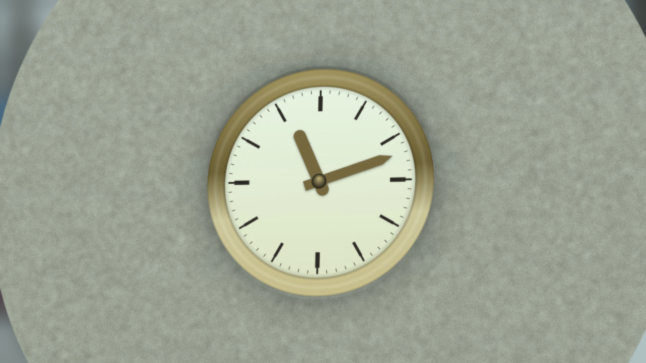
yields 11h12
